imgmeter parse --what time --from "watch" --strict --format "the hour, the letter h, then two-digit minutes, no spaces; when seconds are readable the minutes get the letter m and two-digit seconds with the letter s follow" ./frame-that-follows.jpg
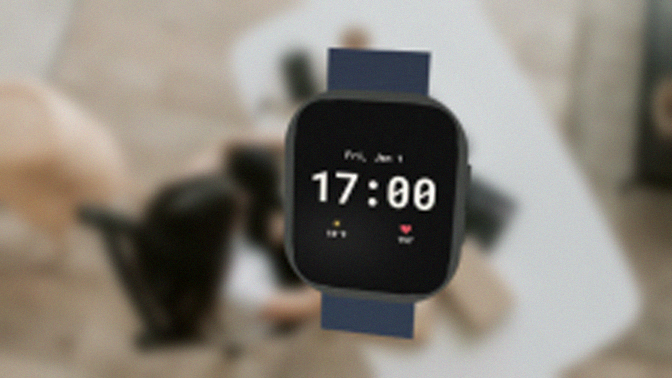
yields 17h00
